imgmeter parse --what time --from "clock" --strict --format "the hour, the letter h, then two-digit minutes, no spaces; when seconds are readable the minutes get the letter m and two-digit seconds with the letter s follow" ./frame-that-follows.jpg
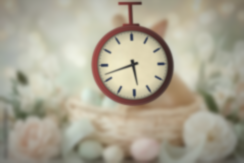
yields 5h42
